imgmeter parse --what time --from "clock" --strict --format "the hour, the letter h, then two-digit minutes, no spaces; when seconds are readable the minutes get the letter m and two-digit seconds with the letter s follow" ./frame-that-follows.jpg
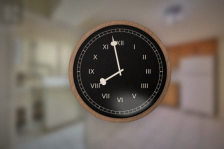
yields 7h58
